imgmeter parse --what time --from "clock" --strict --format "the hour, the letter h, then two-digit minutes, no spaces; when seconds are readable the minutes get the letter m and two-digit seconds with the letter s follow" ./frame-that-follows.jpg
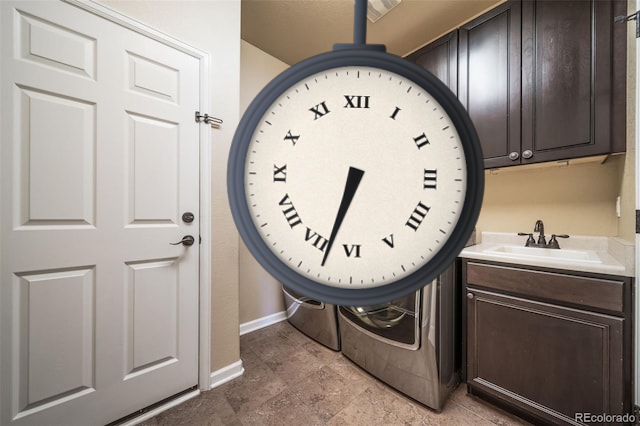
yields 6h33
